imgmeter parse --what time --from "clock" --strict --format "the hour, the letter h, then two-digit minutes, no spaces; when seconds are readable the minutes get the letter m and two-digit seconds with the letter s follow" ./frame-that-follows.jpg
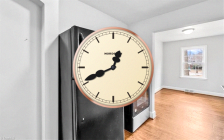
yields 12h41
